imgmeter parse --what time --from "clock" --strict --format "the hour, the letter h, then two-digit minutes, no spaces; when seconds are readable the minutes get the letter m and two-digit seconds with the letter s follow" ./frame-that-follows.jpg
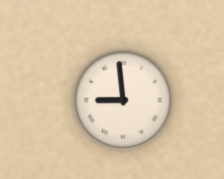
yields 8h59
